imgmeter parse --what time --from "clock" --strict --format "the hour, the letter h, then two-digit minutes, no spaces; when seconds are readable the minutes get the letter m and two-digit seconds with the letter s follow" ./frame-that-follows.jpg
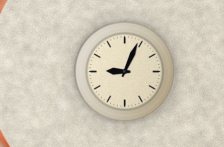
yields 9h04
